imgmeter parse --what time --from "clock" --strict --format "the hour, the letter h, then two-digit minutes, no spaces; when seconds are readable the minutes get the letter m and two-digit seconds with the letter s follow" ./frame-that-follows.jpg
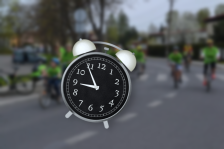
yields 8h54
